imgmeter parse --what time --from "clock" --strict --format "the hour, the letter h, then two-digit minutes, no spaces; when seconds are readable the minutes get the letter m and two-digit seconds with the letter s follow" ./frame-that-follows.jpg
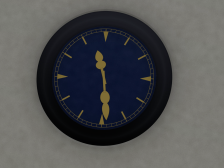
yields 11h29
